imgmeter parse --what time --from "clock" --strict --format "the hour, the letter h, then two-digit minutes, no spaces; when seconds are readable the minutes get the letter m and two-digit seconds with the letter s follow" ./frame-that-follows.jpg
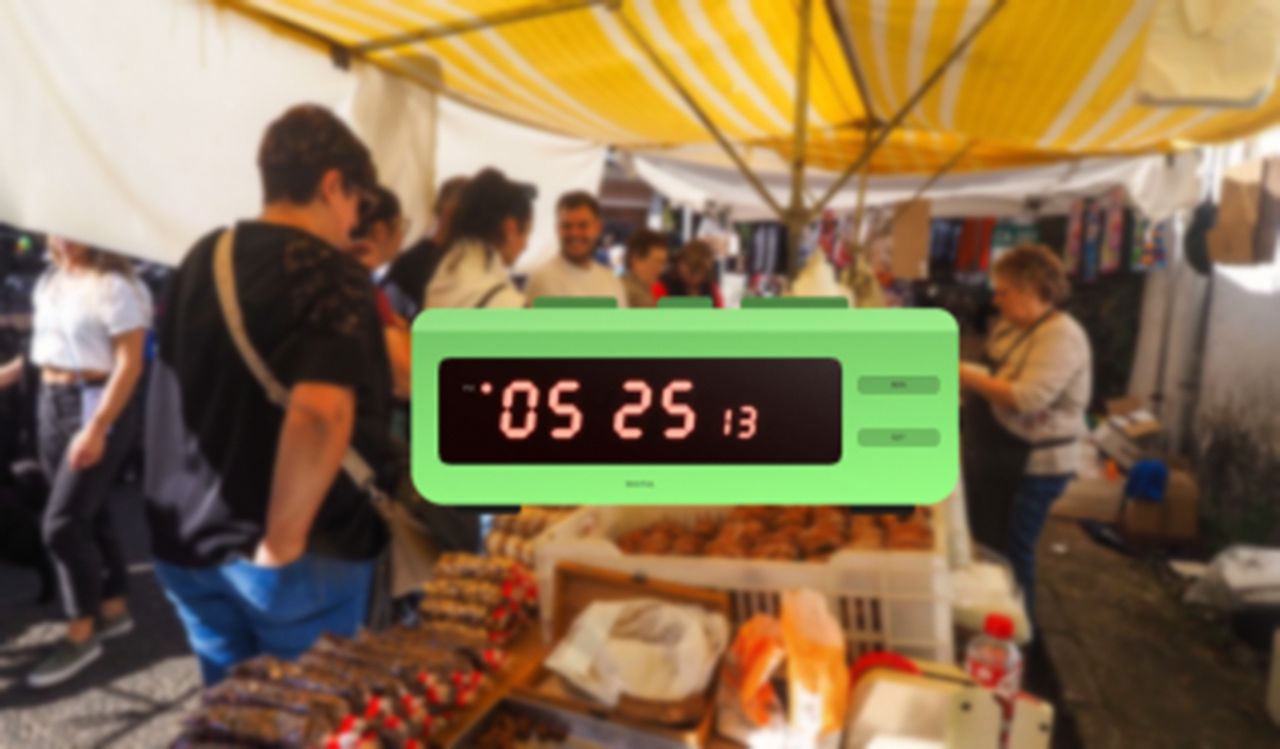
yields 5h25m13s
